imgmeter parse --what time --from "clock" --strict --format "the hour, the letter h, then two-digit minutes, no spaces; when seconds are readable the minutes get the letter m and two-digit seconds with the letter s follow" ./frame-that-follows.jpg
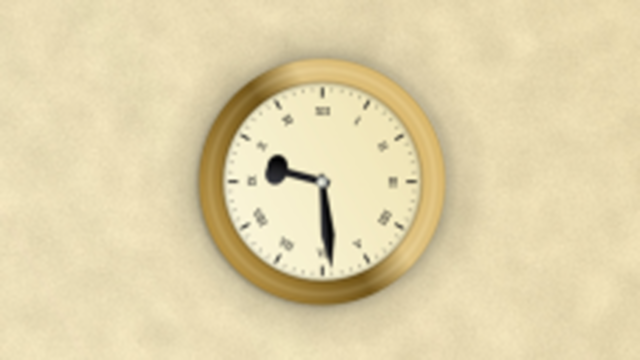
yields 9h29
